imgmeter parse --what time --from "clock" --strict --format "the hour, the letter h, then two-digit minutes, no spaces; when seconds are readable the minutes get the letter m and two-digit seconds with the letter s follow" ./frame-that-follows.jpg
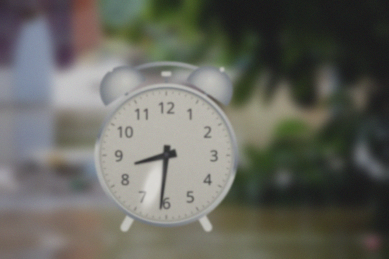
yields 8h31
